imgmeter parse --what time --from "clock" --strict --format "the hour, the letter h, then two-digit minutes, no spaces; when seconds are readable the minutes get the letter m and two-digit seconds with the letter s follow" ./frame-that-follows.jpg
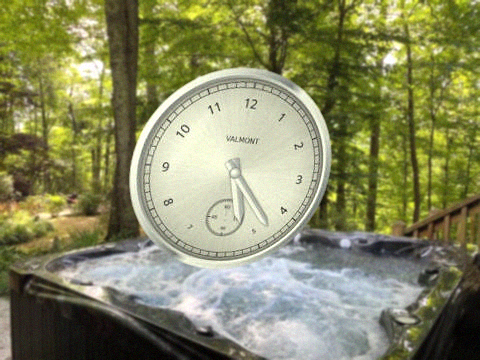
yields 5h23
